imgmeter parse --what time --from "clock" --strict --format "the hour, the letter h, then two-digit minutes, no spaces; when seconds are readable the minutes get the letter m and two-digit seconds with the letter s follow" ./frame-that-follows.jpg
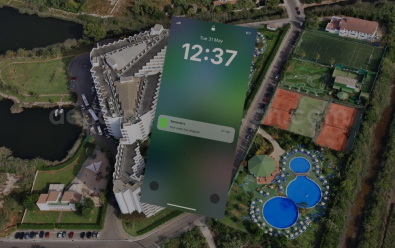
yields 12h37
